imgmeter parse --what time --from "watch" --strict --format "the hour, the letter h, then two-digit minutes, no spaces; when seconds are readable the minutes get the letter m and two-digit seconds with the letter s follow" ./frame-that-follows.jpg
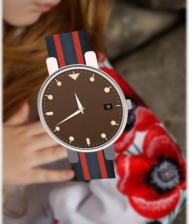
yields 11h41
